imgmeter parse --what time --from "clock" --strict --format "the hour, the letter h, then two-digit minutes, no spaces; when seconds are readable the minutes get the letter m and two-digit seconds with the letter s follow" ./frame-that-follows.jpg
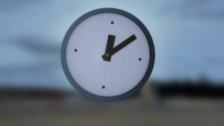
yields 12h08
